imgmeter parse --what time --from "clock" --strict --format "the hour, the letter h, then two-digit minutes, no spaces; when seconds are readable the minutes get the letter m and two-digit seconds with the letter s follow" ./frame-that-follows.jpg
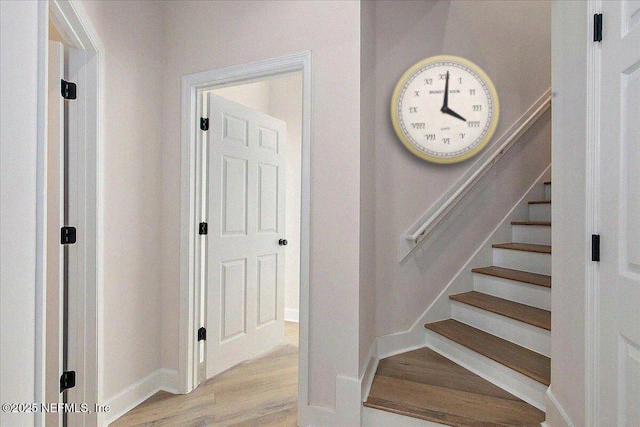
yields 4h01
